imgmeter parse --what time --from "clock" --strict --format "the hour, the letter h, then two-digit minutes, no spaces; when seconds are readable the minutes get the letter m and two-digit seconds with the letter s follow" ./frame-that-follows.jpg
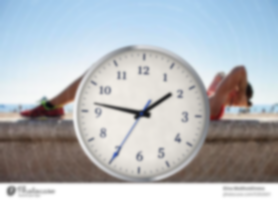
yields 1h46m35s
